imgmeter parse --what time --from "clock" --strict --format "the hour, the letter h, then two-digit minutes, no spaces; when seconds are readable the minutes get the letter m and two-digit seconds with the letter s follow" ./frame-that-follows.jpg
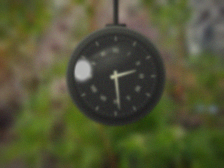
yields 2h29
